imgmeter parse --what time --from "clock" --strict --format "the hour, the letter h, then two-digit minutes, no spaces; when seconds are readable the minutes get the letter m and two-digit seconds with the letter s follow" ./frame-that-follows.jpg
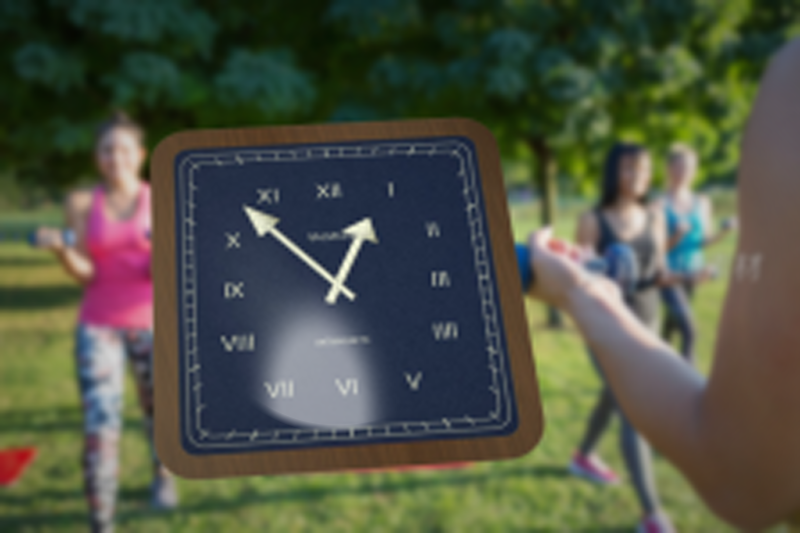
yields 12h53
